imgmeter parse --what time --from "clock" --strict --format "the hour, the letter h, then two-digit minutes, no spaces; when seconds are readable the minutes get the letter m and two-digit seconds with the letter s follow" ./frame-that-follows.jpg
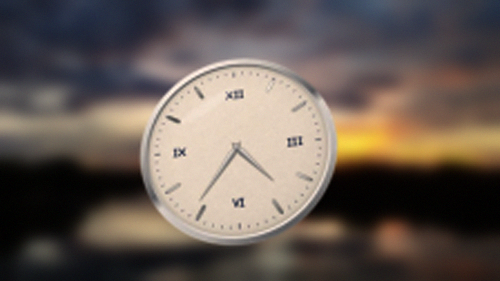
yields 4h36
